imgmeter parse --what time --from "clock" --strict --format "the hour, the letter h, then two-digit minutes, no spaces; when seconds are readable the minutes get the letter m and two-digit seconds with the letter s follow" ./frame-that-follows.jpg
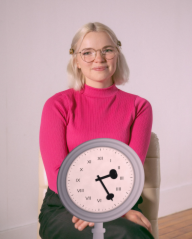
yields 2h25
